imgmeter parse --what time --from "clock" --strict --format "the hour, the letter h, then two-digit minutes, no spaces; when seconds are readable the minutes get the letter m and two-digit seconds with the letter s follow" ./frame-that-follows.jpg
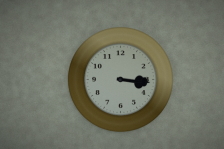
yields 3h16
